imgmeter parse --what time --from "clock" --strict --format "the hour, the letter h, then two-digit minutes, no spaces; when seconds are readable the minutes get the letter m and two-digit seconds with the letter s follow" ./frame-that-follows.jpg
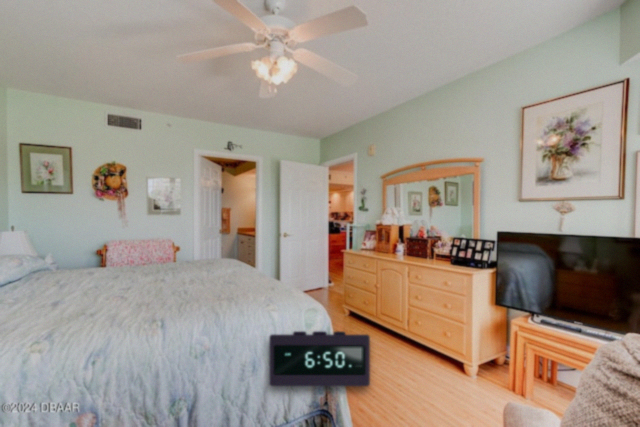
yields 6h50
